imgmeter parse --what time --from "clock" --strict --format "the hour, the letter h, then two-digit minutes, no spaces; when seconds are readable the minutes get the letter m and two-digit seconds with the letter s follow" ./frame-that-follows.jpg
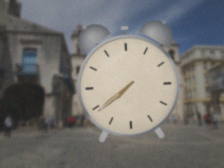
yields 7h39
